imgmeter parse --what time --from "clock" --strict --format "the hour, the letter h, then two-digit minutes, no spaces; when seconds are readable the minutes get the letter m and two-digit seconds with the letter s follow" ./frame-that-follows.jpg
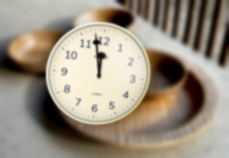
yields 11h58
